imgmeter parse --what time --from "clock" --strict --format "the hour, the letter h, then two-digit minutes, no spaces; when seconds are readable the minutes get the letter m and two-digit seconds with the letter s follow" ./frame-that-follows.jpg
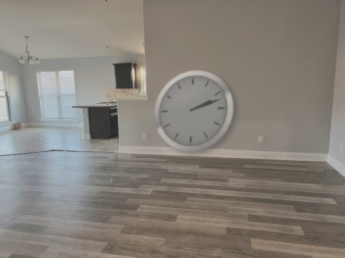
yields 2h12
